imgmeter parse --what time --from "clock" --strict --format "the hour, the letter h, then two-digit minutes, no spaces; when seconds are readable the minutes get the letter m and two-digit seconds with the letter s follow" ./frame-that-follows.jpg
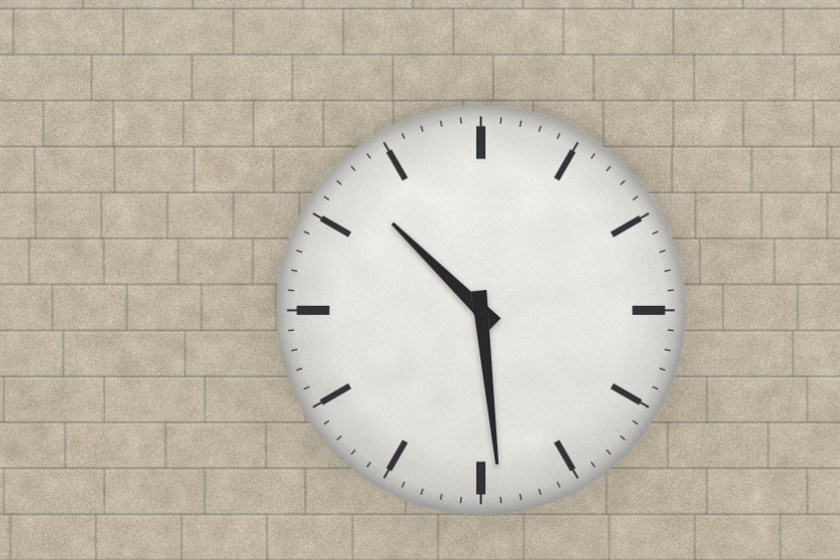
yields 10h29
